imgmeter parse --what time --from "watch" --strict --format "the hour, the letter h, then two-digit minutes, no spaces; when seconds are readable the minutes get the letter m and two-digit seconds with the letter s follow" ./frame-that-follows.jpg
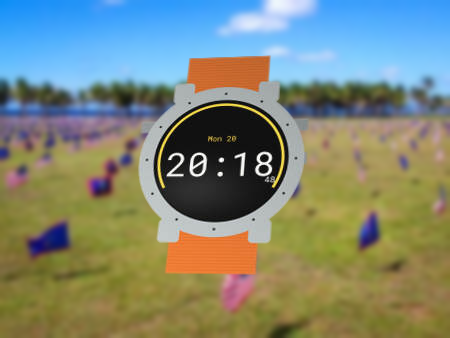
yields 20h18m48s
